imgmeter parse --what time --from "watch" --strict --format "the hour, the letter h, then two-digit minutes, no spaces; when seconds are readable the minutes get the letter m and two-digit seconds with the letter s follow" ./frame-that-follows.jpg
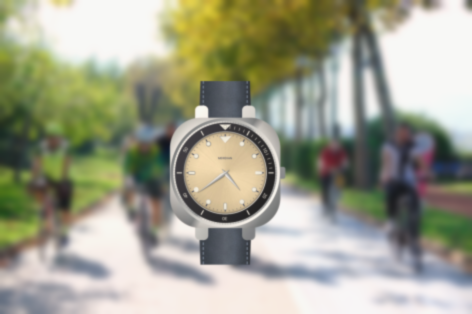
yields 4h39
